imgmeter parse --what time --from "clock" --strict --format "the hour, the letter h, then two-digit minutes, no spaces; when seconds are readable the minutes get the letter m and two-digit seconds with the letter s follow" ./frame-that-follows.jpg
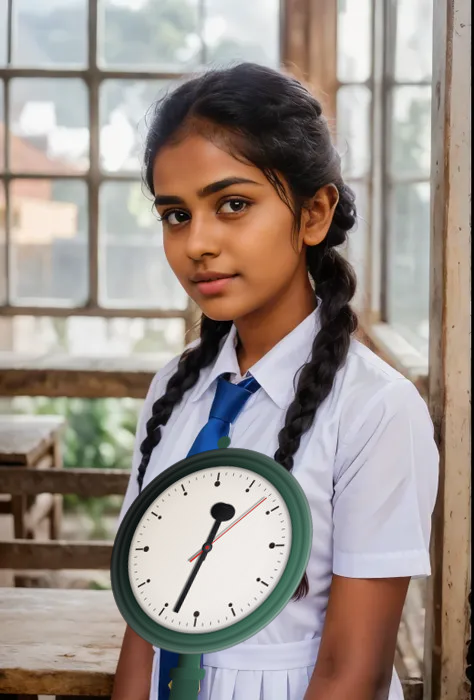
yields 12h33m08s
